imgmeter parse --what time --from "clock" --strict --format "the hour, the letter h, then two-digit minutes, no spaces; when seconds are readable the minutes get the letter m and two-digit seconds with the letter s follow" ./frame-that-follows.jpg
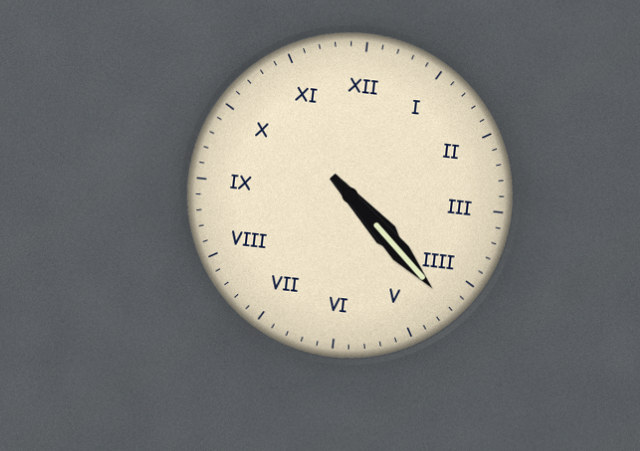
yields 4h22
